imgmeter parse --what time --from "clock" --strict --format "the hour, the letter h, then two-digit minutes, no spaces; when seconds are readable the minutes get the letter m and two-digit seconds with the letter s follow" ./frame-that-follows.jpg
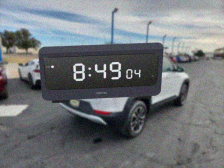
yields 8h49m04s
